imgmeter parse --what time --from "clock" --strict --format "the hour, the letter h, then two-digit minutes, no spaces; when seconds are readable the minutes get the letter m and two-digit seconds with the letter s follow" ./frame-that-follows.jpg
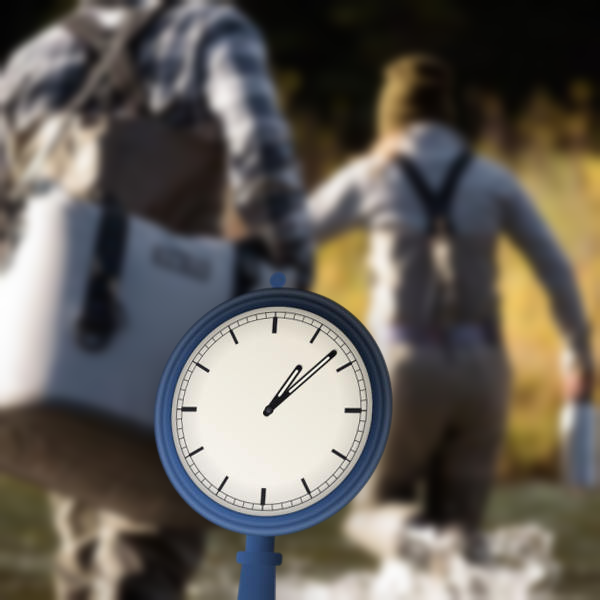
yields 1h08
